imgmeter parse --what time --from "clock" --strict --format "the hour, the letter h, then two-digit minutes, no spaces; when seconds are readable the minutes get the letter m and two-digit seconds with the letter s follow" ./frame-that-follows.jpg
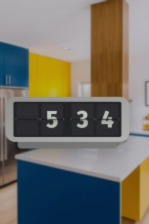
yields 5h34
